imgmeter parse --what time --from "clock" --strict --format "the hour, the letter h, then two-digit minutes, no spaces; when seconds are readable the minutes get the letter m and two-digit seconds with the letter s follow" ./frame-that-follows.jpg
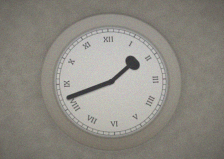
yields 1h42
